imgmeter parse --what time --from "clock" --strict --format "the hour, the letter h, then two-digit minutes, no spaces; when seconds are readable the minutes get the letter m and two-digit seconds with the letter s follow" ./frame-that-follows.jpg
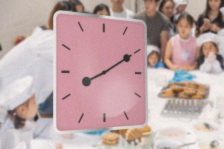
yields 8h10
